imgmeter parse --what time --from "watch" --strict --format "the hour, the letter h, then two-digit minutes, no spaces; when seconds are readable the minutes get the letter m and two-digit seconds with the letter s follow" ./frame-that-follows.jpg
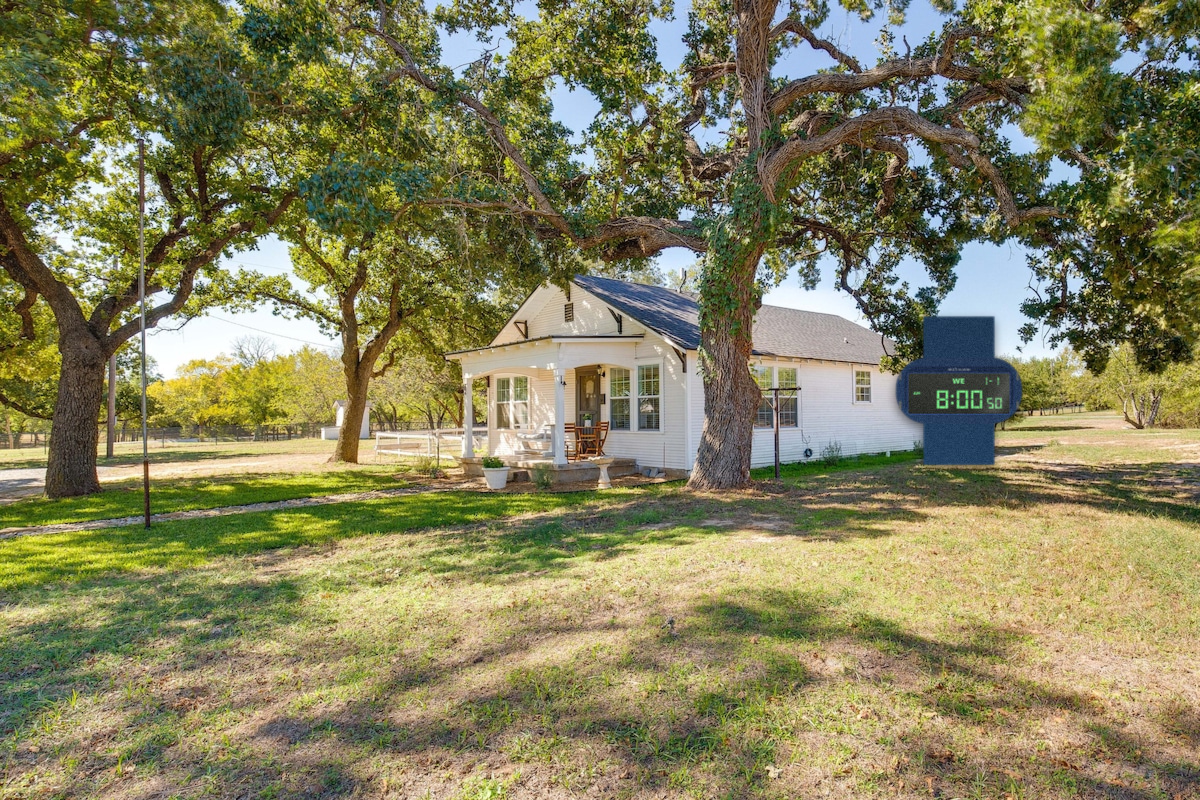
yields 8h00m50s
